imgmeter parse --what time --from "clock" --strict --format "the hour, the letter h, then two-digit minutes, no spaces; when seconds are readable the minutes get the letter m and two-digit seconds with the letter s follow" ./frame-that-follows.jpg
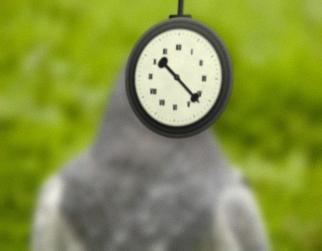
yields 10h22
